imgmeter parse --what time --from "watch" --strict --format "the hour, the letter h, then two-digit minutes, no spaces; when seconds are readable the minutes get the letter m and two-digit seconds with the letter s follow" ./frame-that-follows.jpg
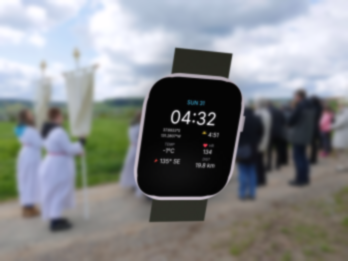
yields 4h32
